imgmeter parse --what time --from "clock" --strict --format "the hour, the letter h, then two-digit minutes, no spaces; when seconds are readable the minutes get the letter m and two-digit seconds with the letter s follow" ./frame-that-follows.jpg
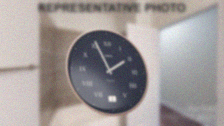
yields 1h56
